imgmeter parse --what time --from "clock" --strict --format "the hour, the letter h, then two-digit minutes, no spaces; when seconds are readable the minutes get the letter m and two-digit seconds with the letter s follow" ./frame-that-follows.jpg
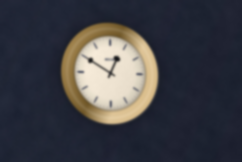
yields 12h50
